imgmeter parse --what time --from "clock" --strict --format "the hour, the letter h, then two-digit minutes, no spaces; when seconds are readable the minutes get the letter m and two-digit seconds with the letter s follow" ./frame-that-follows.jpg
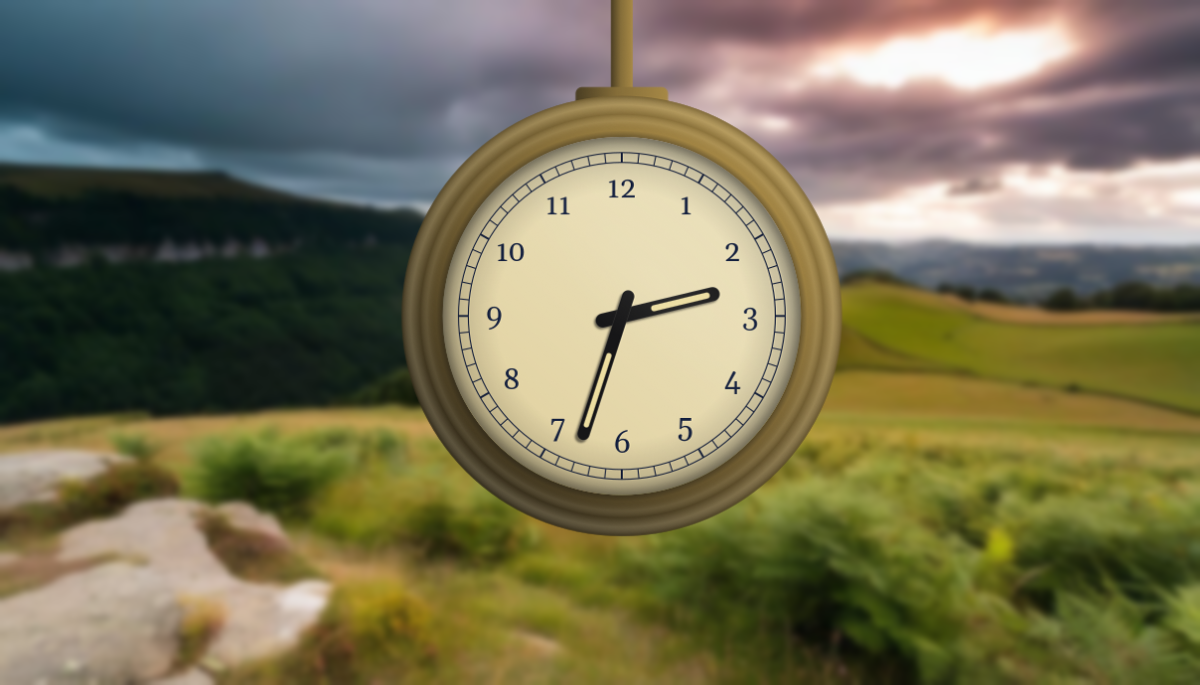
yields 2h33
